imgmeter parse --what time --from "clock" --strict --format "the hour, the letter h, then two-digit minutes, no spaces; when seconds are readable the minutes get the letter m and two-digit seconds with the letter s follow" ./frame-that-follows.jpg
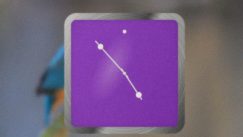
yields 4h53
